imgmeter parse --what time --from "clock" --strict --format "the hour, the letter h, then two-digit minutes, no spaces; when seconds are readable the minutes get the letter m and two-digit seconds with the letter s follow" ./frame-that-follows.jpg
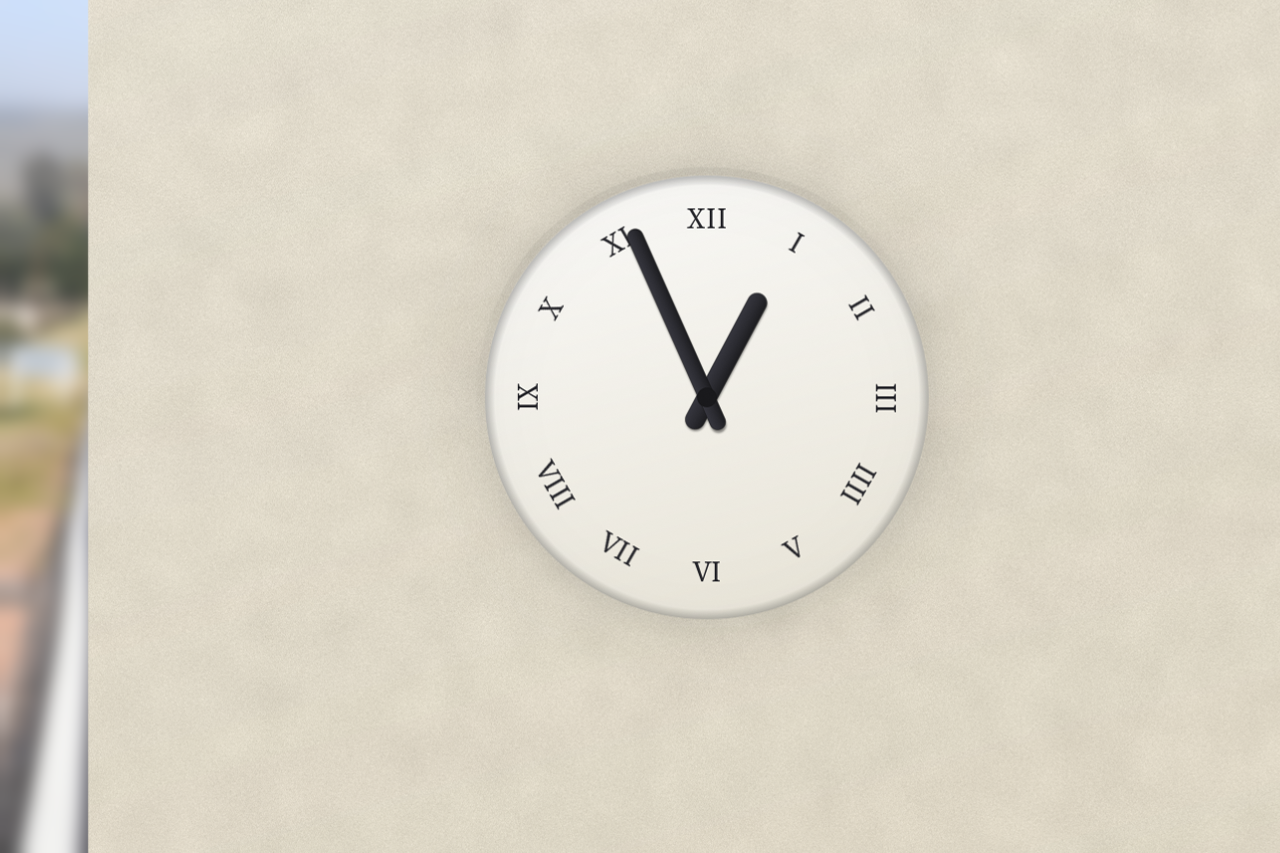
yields 12h56
